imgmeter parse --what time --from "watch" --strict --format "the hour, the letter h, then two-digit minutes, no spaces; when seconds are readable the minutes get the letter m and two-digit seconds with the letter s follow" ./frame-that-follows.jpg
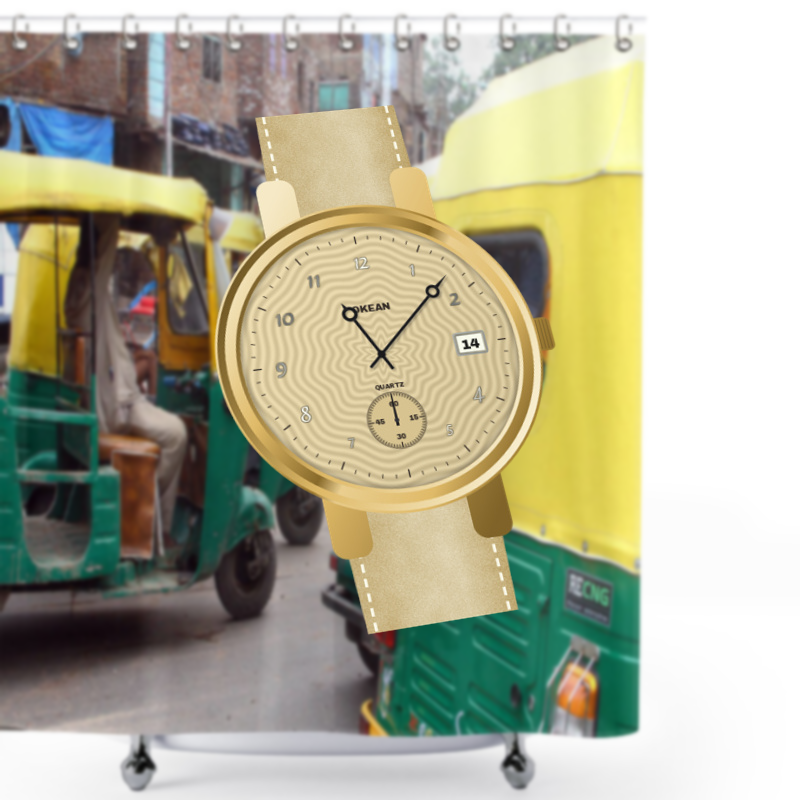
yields 11h08
